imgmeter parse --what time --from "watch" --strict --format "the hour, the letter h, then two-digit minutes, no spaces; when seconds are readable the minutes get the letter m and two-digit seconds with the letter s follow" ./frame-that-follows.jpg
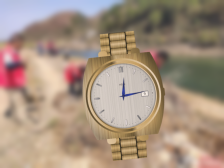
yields 12h14
